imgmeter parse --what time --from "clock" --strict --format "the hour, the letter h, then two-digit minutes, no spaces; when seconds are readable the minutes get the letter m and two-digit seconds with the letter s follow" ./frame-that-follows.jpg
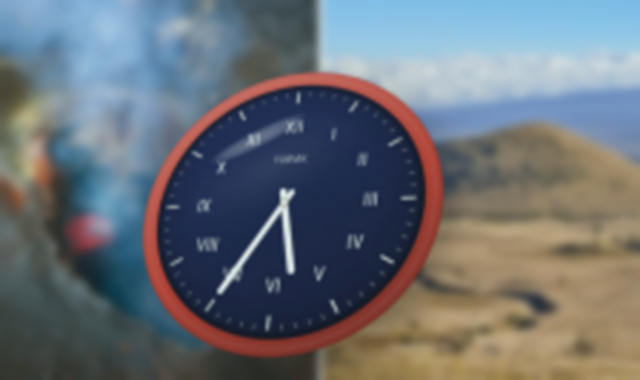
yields 5h35
